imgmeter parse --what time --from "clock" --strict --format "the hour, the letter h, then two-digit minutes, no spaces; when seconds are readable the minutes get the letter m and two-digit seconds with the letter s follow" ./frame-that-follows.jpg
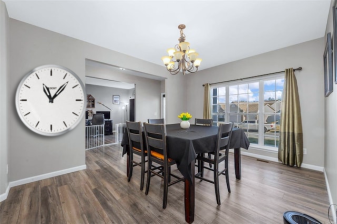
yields 11h07
